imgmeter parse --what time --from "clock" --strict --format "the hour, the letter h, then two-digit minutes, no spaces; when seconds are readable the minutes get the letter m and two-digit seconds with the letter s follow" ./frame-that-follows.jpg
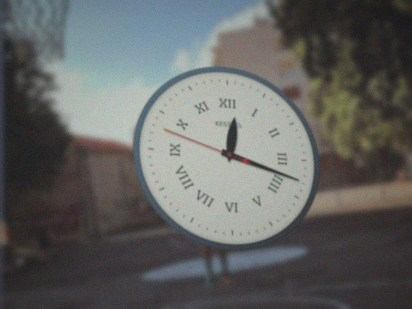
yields 12h17m48s
